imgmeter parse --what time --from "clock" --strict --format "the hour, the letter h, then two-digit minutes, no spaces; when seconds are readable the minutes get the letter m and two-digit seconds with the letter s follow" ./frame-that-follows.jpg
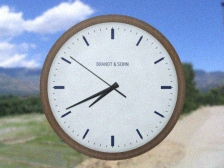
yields 7h40m51s
